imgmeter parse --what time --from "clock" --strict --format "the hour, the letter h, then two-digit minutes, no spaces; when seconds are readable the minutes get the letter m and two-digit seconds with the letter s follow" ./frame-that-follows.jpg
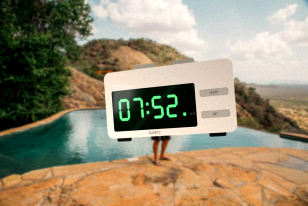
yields 7h52
